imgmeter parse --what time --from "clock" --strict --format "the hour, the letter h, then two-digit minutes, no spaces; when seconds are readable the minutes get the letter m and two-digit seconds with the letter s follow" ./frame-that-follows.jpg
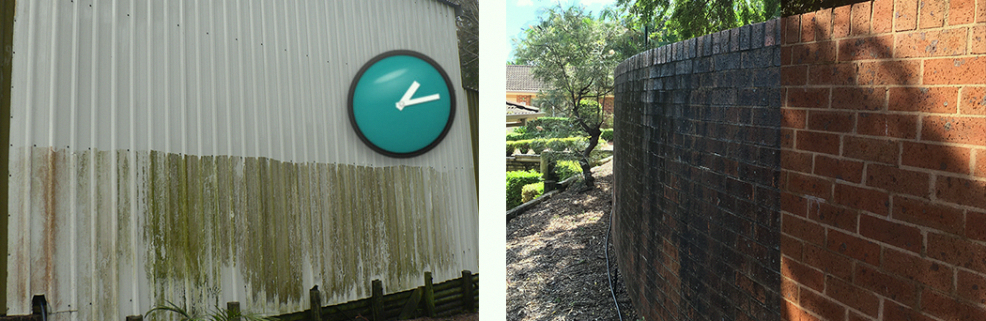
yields 1h13
